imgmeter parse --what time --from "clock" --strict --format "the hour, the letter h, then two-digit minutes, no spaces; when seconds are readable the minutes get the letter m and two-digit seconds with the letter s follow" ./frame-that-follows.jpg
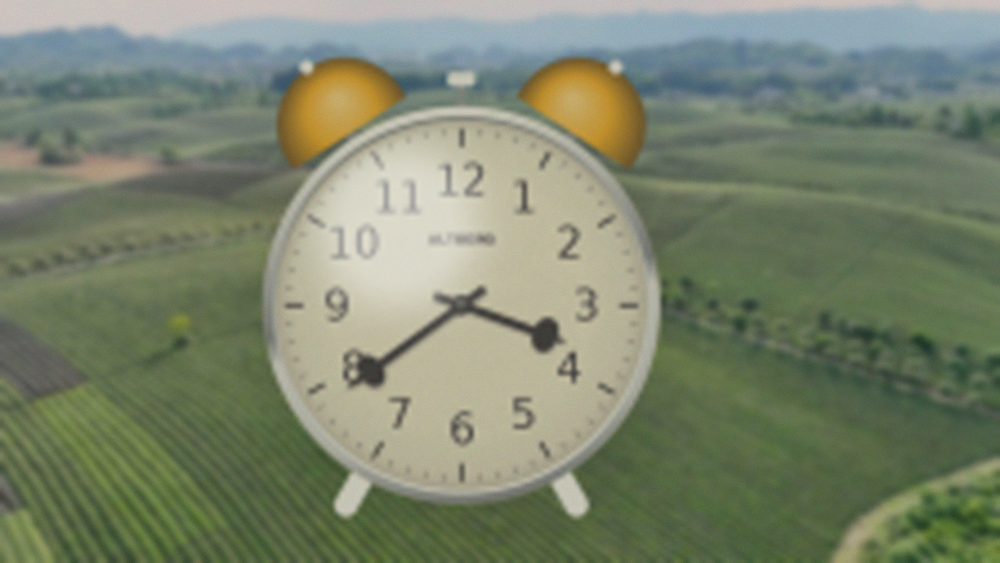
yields 3h39
